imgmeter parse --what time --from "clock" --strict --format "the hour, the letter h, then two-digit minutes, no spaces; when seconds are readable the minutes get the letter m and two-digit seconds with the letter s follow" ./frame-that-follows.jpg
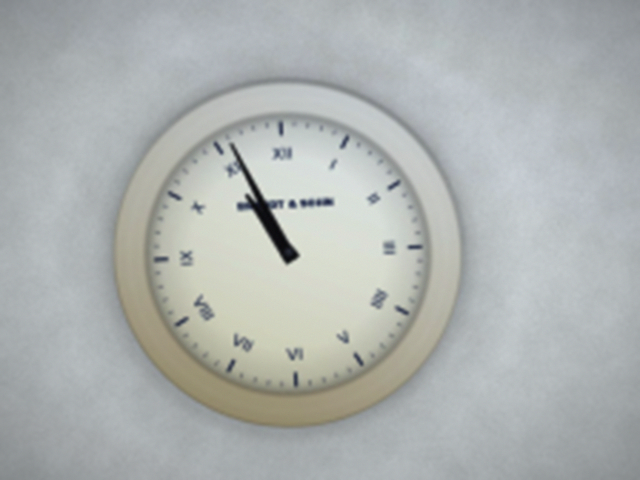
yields 10h56
